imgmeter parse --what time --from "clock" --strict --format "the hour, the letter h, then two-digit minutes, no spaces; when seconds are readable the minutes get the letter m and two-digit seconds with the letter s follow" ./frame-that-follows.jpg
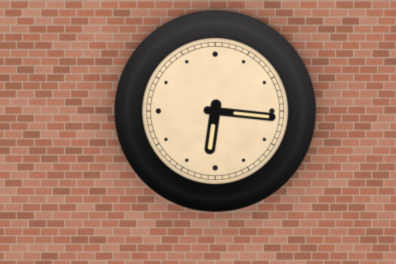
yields 6h16
